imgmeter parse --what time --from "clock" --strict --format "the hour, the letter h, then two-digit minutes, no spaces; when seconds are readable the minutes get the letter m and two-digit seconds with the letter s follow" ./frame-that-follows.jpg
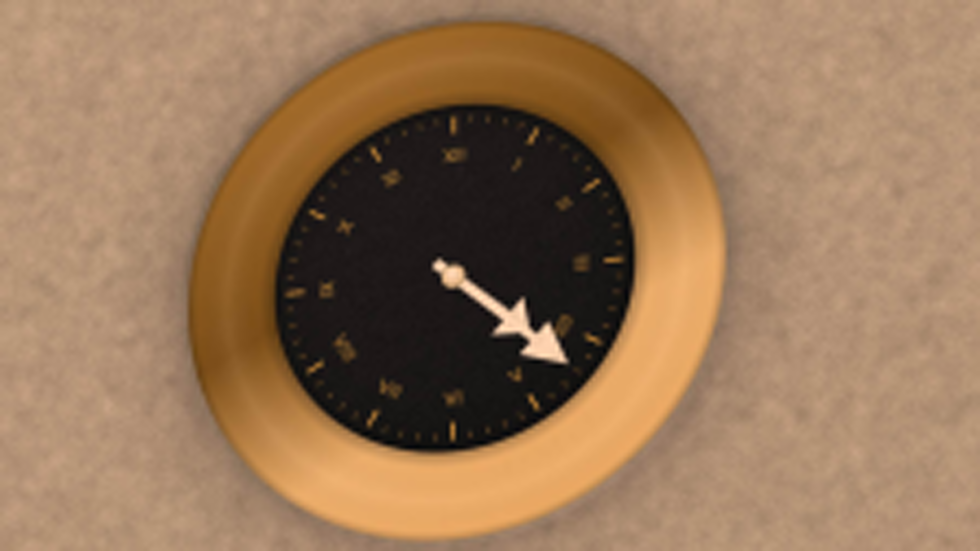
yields 4h22
